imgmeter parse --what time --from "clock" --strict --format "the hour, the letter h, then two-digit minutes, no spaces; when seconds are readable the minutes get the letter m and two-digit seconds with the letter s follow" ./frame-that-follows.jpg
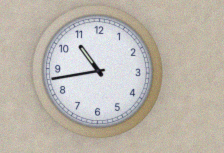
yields 10h43
